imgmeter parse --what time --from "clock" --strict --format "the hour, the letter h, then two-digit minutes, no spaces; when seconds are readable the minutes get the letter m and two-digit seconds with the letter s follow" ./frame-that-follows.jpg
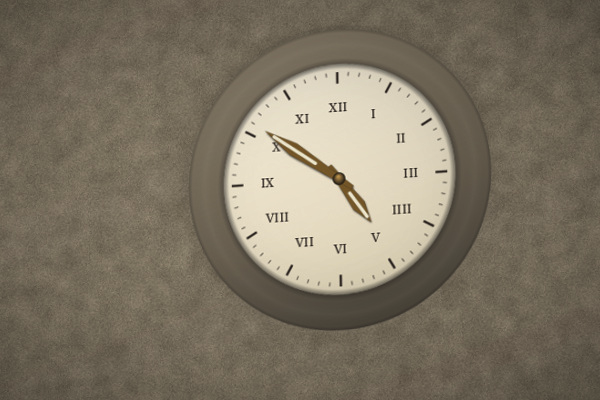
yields 4h51
